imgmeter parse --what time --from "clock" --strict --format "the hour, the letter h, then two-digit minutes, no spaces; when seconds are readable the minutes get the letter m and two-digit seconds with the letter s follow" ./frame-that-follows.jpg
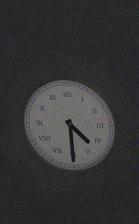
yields 4h30
